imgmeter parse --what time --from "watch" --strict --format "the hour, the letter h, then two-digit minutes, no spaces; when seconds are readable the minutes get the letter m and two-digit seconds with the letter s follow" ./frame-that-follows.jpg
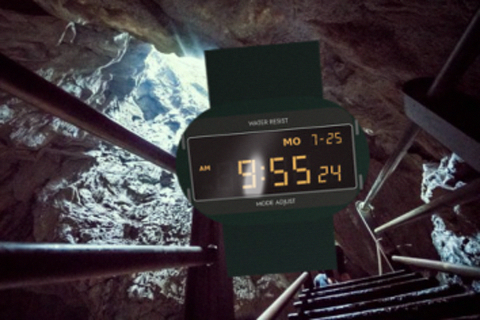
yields 9h55m24s
